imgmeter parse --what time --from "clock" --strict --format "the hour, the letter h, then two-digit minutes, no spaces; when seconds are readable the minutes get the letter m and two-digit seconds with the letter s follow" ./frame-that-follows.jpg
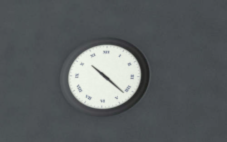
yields 10h22
